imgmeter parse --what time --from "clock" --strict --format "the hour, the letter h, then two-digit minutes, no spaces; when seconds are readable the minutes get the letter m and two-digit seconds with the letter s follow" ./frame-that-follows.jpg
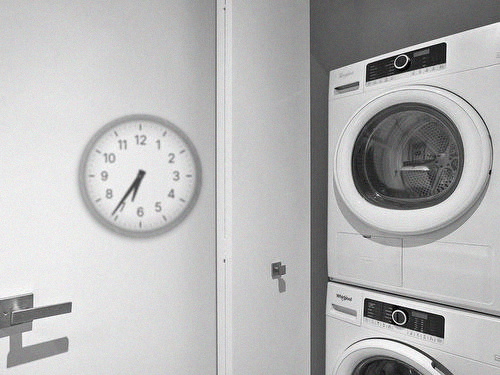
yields 6h36
